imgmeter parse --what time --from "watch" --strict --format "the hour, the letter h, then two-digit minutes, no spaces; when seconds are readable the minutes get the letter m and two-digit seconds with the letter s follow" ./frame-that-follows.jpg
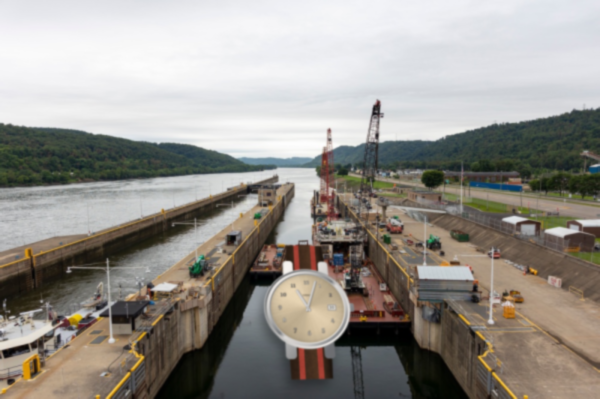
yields 11h03
